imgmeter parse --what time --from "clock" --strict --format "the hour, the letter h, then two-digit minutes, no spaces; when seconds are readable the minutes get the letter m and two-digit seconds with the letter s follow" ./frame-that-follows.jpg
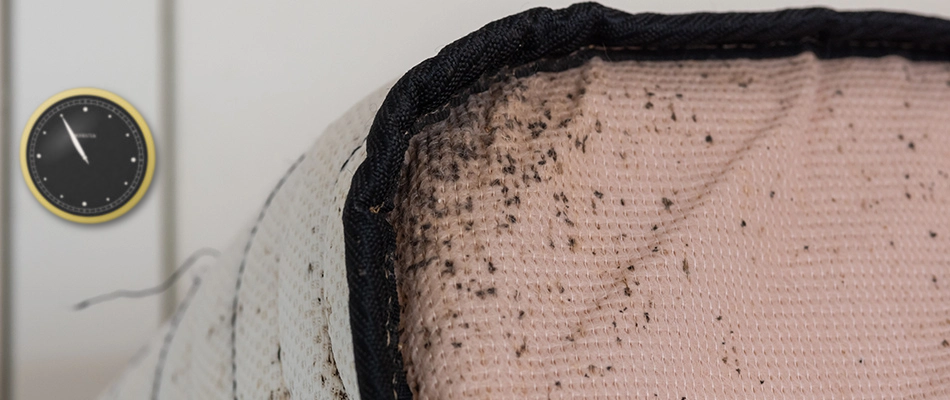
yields 10h55
